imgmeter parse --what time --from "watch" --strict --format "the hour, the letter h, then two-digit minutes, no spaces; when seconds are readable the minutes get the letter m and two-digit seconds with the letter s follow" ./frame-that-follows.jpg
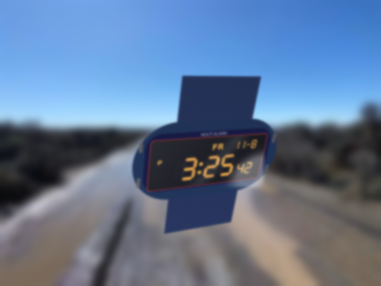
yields 3h25m42s
